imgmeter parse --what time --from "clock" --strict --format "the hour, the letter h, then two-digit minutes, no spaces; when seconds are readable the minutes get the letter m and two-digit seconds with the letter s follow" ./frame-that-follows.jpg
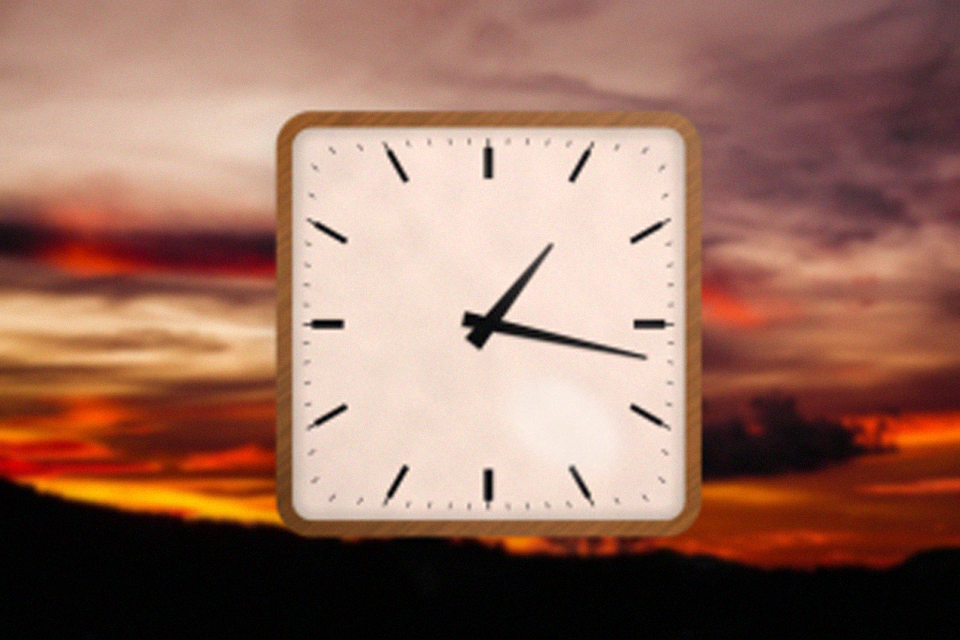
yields 1h17
